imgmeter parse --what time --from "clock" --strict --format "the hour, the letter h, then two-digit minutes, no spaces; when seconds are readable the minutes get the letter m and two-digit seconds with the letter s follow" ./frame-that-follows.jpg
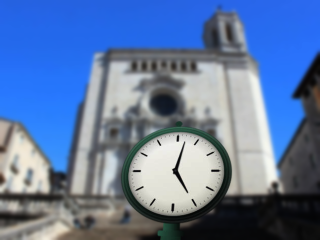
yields 5h02
